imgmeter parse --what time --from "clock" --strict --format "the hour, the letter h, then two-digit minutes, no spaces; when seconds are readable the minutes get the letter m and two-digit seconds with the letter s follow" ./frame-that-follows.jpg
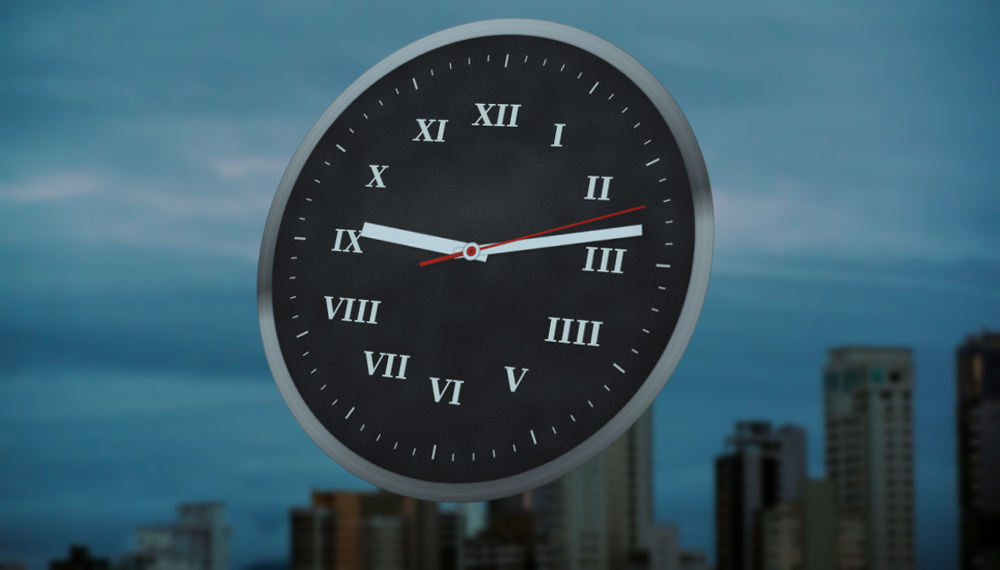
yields 9h13m12s
